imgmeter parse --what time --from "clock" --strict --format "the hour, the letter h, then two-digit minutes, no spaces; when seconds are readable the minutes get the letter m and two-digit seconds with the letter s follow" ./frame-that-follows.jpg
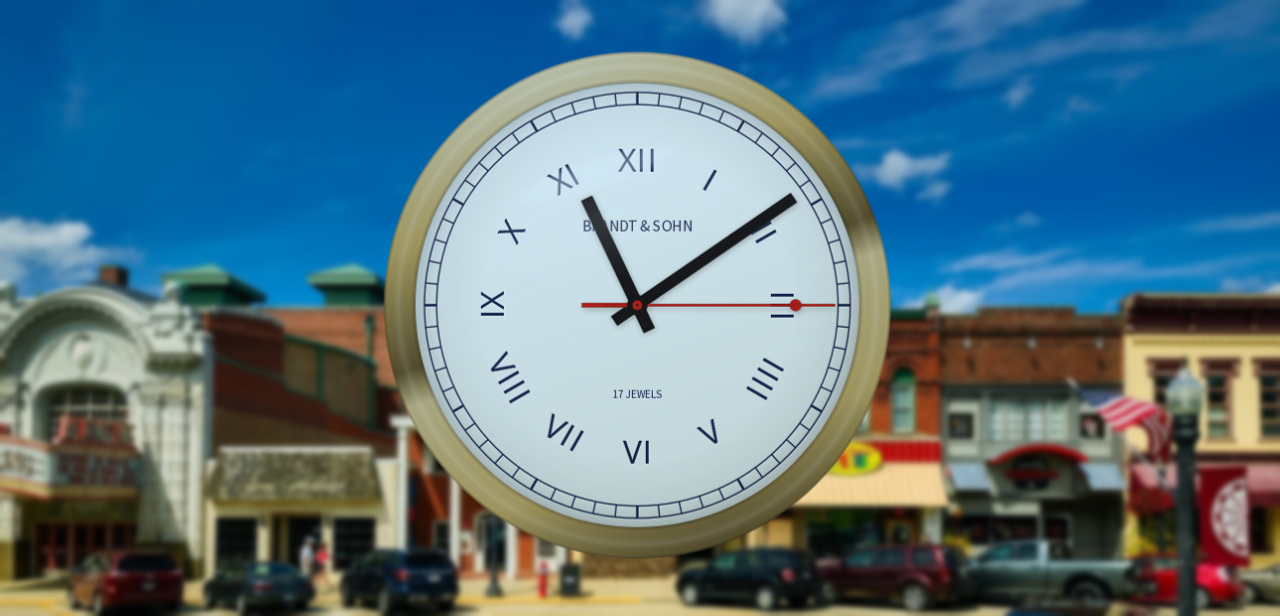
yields 11h09m15s
